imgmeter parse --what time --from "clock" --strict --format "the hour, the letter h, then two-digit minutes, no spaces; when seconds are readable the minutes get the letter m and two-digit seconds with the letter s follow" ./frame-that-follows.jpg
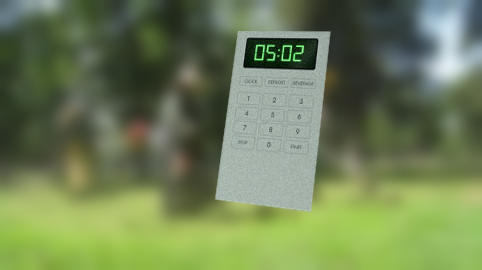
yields 5h02
